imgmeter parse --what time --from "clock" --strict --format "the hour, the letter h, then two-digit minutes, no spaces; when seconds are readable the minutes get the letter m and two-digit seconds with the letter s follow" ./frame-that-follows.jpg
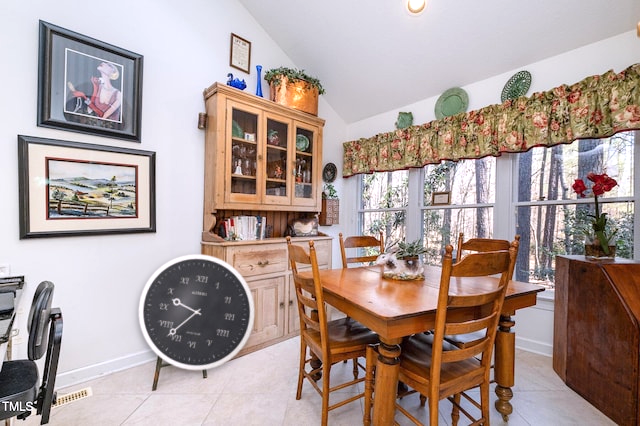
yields 9h37
